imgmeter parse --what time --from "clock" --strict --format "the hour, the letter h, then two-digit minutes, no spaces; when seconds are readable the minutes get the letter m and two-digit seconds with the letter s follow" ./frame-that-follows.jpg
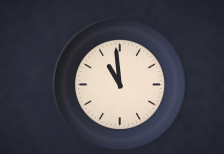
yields 10h59
